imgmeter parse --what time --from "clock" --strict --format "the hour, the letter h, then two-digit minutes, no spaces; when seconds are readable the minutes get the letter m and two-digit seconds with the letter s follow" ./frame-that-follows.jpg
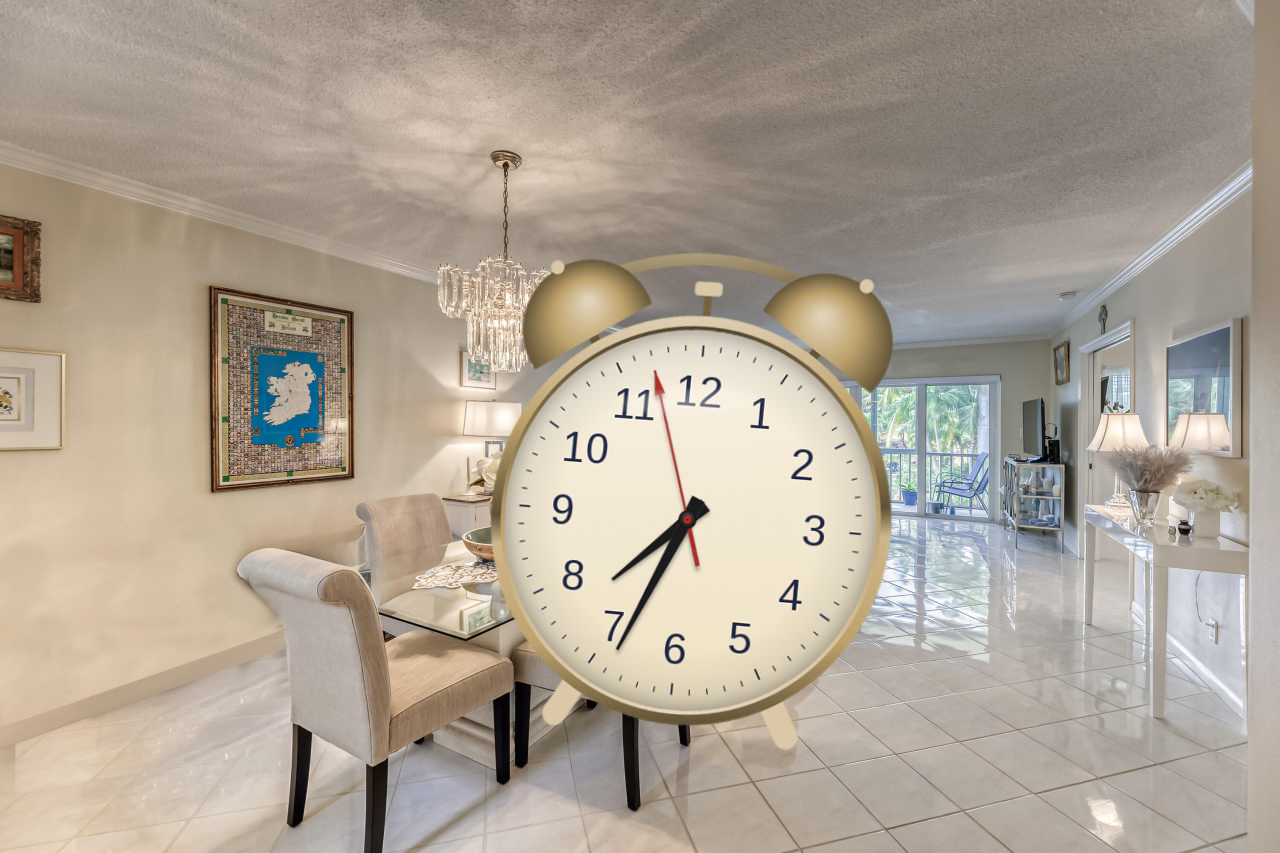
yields 7h33m57s
